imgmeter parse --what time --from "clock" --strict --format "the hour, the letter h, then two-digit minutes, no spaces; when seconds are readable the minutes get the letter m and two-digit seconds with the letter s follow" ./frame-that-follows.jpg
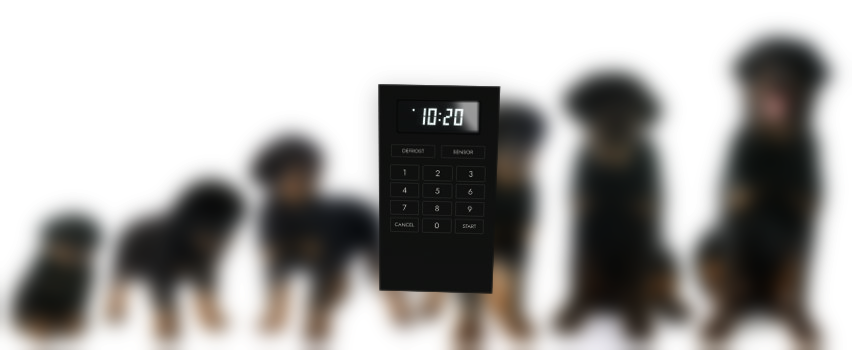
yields 10h20
